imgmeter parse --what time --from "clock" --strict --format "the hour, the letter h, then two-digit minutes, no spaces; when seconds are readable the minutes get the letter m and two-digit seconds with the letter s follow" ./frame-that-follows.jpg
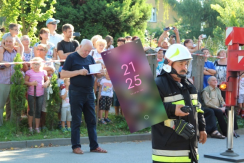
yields 21h25
